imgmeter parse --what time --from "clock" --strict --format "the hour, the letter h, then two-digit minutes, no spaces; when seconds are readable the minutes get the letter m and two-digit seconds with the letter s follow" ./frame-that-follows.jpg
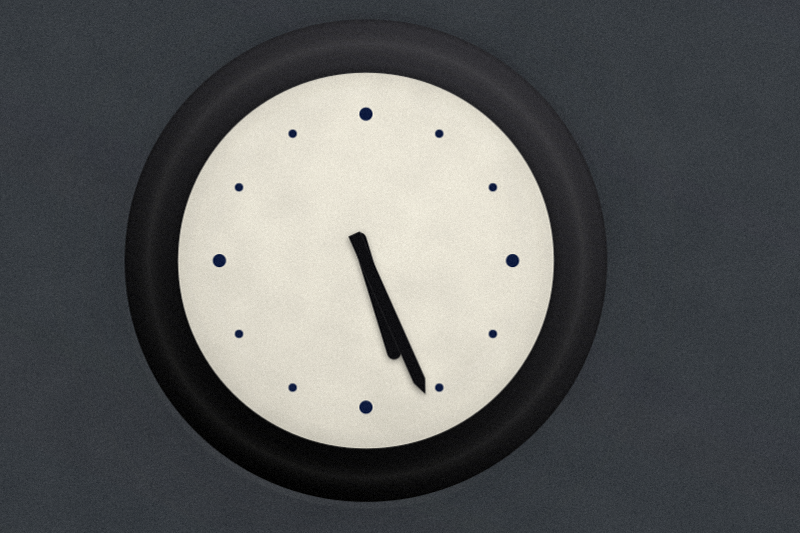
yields 5h26
